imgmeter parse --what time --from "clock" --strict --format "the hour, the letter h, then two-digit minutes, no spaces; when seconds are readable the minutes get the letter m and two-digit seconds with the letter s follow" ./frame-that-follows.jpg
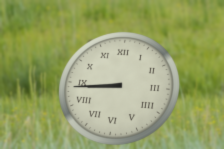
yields 8h44
